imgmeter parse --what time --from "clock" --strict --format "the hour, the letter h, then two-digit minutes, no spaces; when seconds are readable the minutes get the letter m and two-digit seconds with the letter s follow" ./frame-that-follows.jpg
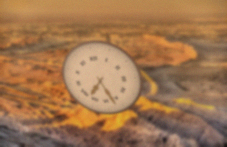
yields 7h27
